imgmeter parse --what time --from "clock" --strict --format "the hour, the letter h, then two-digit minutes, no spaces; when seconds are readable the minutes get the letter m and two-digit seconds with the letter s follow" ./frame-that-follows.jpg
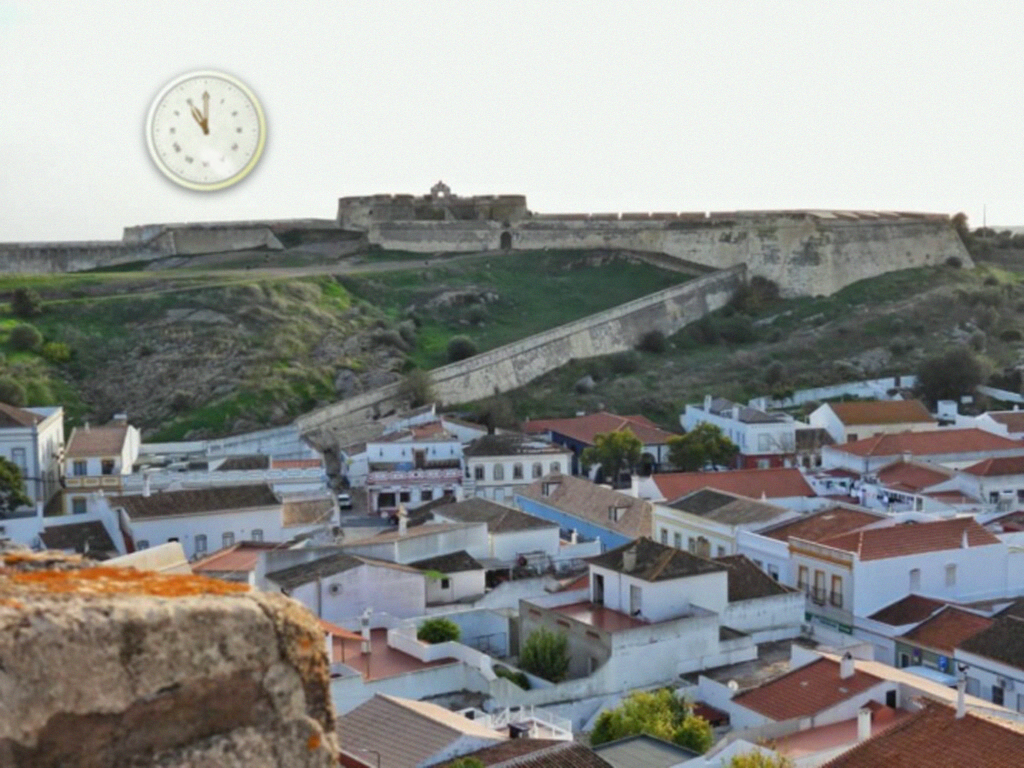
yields 11h00
